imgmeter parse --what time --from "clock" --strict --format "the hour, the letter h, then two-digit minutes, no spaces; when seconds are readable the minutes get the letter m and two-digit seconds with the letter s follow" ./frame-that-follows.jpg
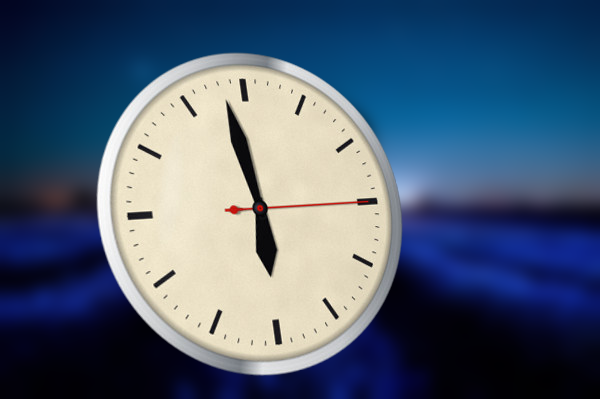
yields 5h58m15s
